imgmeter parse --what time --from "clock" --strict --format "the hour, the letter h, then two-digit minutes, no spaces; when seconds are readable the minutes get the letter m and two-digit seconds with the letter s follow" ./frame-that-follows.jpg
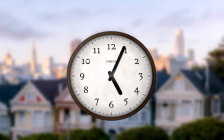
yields 5h04
